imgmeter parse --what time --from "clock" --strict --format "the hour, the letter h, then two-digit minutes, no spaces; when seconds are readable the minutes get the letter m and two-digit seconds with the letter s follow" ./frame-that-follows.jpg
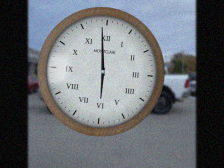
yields 5h59
